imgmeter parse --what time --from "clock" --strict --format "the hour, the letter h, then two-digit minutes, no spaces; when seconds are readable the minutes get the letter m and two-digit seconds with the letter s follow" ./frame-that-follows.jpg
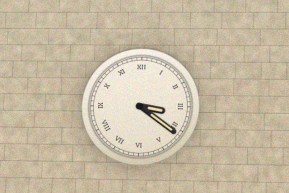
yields 3h21
